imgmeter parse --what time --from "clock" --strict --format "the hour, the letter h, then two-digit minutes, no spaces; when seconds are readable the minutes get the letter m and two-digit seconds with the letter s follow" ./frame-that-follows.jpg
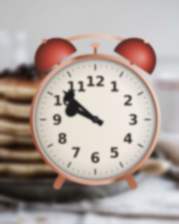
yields 9h52
